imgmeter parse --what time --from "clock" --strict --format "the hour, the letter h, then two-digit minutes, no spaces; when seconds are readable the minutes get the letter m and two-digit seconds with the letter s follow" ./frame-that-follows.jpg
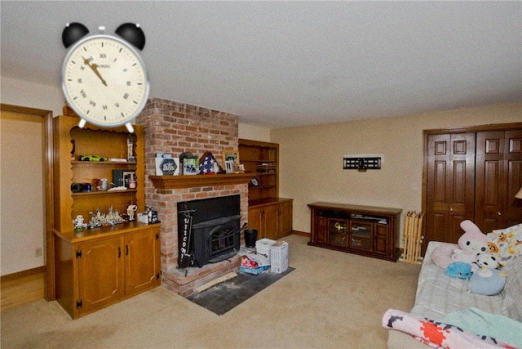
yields 10h53
